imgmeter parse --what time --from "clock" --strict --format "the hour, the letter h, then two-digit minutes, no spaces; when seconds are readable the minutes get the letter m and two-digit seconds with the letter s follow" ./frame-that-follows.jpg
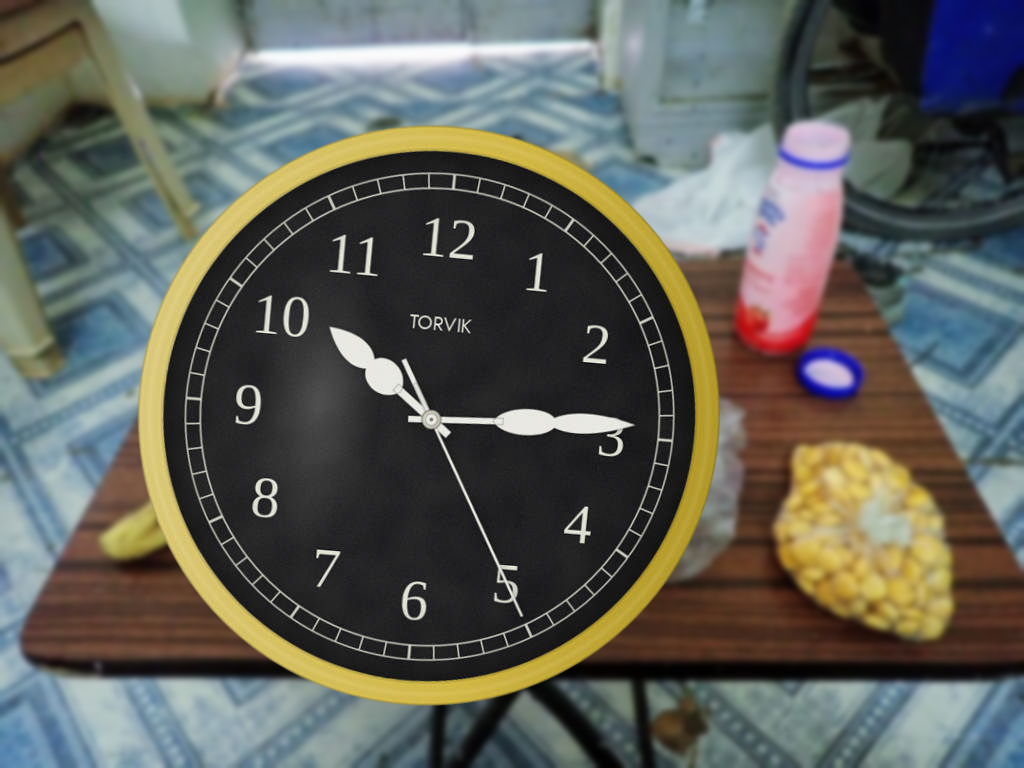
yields 10h14m25s
